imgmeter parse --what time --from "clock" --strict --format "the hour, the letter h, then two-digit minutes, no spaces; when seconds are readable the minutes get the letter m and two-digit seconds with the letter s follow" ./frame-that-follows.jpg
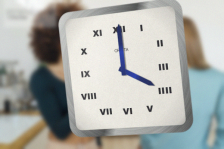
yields 4h00
